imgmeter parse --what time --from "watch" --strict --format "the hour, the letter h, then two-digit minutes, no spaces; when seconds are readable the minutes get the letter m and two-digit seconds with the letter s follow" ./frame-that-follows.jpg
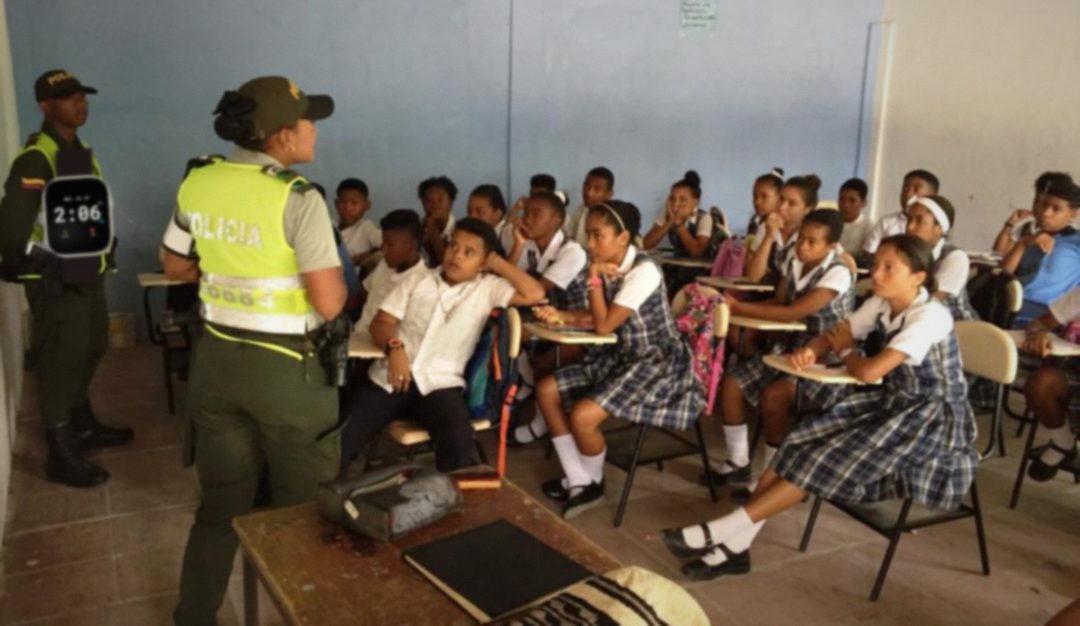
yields 2h06
